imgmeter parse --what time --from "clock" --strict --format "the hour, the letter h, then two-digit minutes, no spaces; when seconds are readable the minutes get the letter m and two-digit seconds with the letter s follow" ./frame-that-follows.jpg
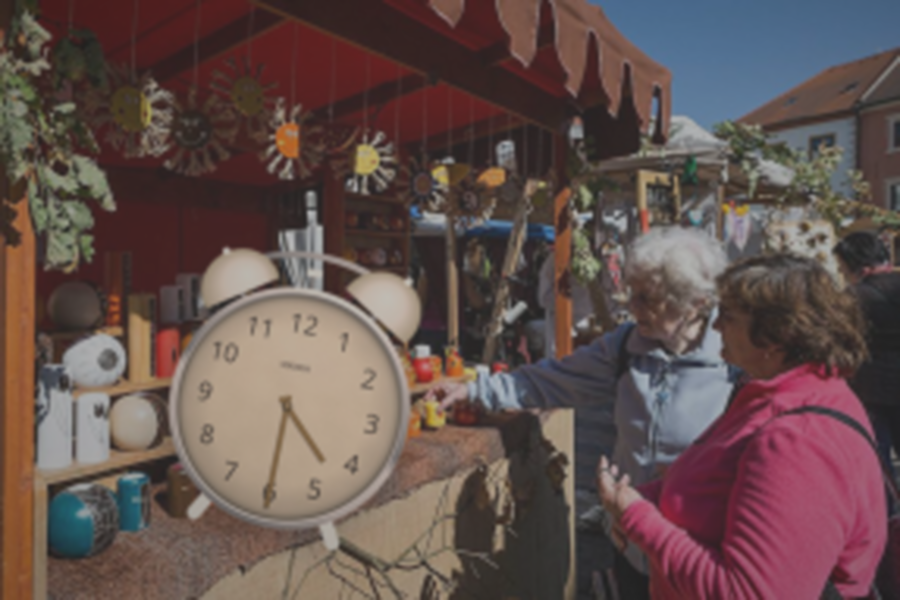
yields 4h30
